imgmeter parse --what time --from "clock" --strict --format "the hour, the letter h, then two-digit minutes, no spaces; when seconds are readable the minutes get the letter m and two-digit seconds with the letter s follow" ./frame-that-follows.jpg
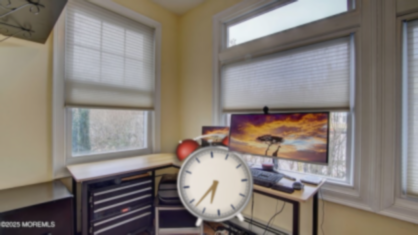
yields 6h38
